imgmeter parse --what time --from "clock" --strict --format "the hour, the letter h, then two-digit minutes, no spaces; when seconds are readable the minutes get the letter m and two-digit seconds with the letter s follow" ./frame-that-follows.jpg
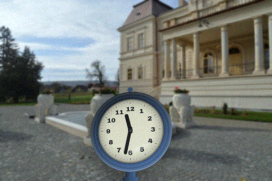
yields 11h32
